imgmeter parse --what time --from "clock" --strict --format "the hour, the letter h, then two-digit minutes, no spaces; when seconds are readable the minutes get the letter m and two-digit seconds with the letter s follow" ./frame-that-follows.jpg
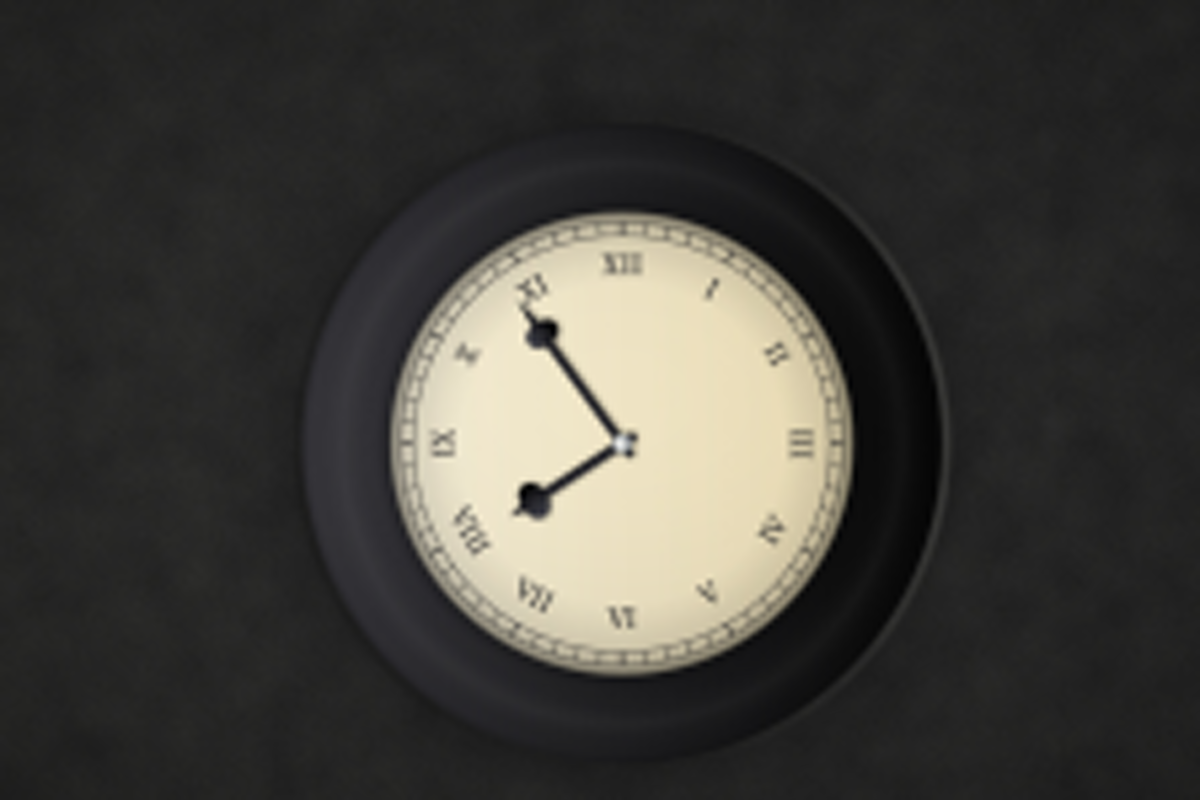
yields 7h54
